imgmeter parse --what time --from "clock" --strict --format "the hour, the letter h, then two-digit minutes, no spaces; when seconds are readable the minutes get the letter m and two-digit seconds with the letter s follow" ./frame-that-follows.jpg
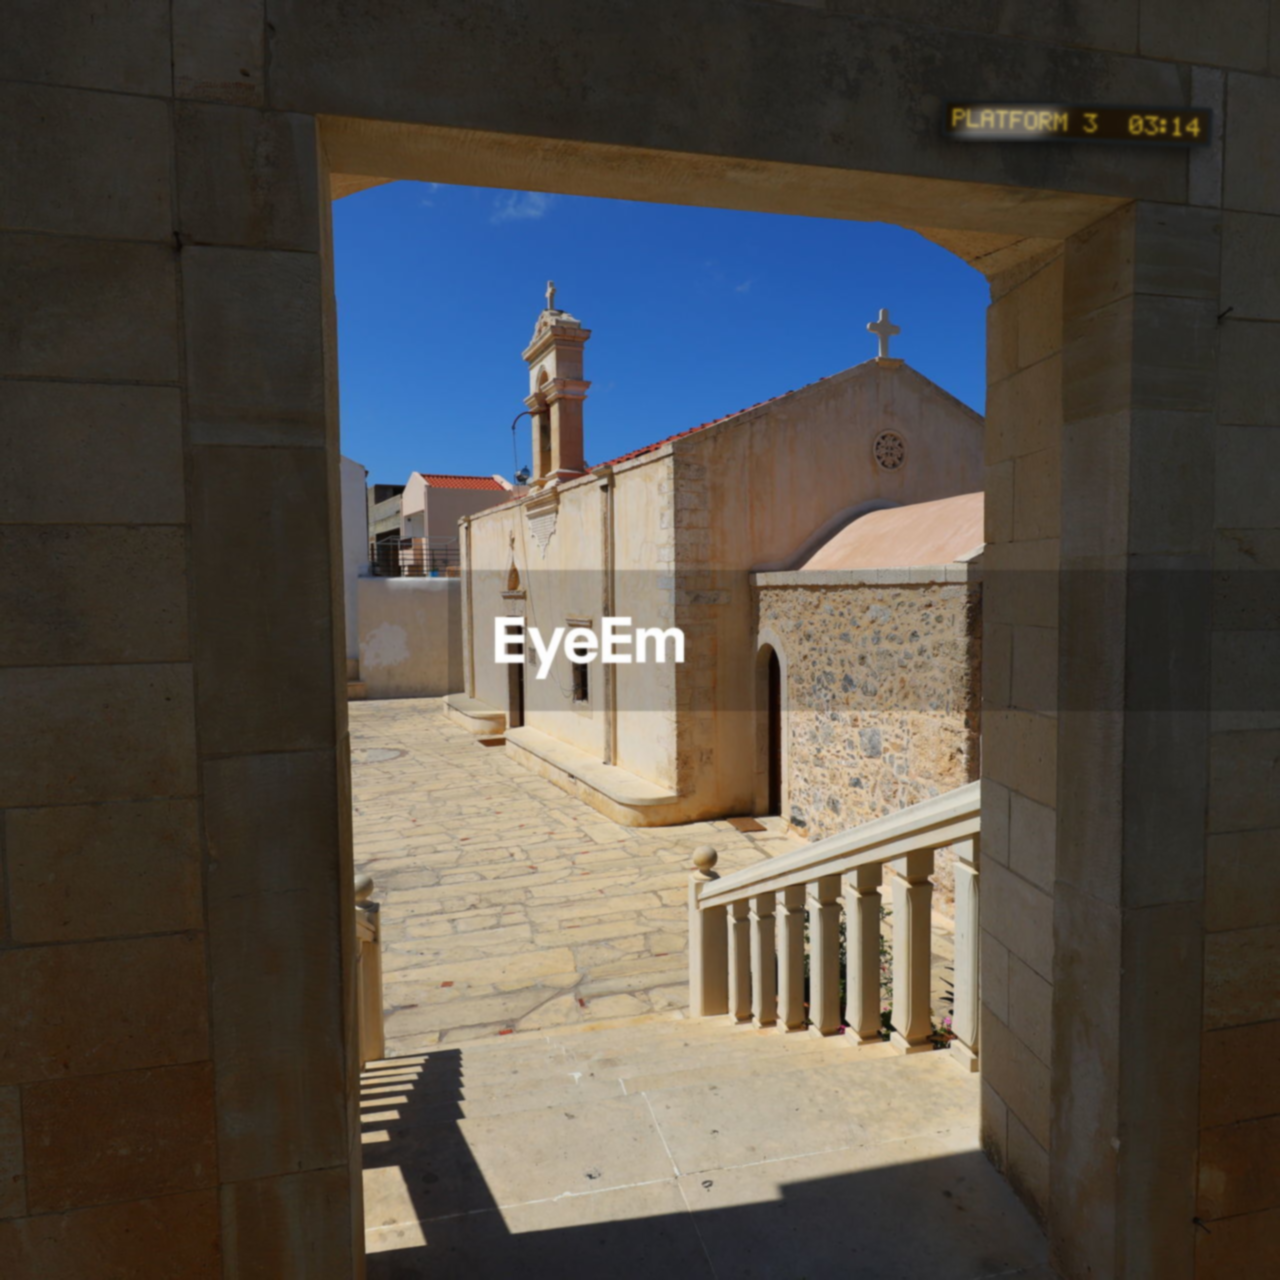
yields 3h14
